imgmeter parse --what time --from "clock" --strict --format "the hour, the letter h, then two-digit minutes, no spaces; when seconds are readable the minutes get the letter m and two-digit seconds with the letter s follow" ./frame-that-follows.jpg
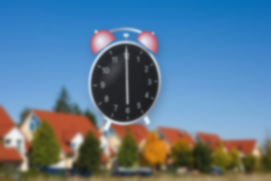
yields 6h00
